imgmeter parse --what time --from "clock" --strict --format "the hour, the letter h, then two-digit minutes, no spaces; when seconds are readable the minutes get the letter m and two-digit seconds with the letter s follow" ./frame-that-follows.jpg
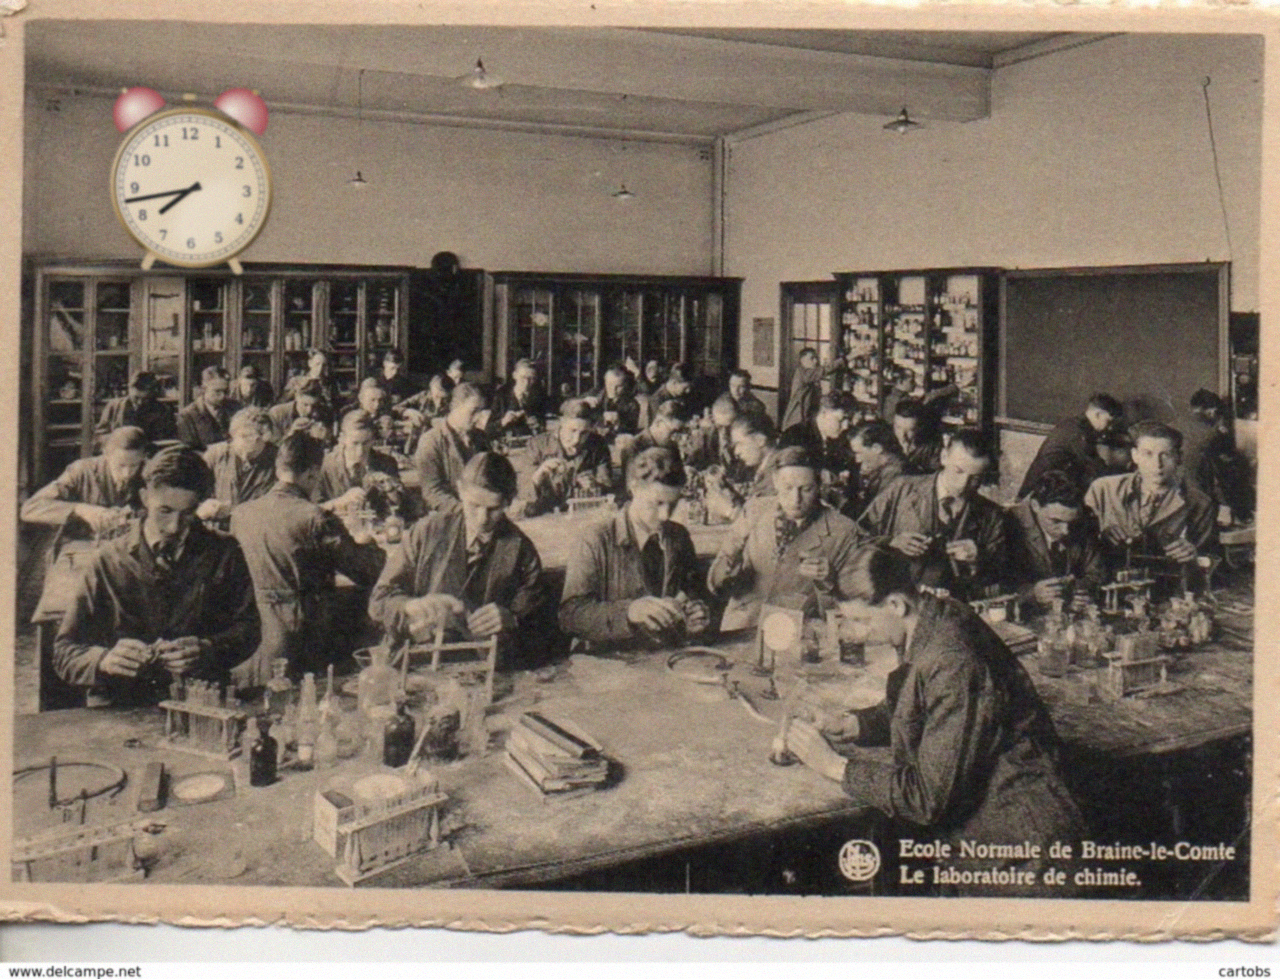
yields 7h43
